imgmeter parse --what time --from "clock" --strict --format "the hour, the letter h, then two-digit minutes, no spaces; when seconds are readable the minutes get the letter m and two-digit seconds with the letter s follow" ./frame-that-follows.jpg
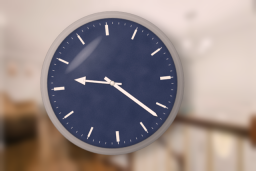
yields 9h22
